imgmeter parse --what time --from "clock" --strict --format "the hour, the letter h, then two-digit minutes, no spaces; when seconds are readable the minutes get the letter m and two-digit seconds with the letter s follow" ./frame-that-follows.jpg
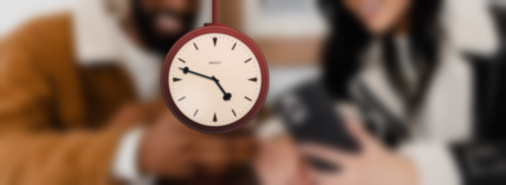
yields 4h48
